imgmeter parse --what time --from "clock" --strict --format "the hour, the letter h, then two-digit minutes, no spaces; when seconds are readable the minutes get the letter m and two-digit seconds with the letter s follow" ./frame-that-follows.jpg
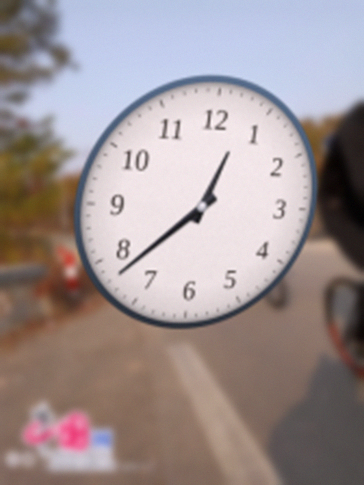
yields 12h38
